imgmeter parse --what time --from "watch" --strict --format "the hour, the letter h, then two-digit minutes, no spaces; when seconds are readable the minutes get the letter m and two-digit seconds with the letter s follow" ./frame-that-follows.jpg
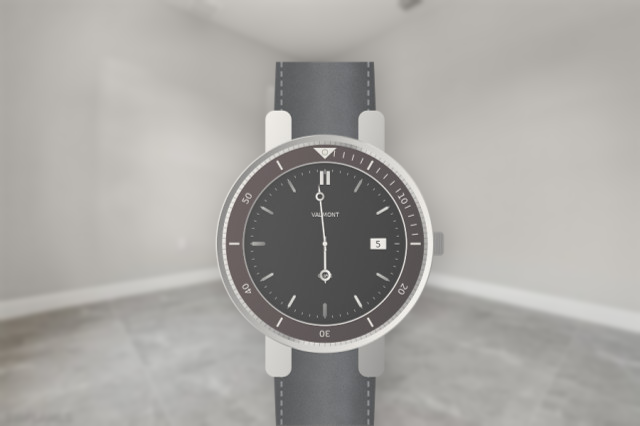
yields 5h59
